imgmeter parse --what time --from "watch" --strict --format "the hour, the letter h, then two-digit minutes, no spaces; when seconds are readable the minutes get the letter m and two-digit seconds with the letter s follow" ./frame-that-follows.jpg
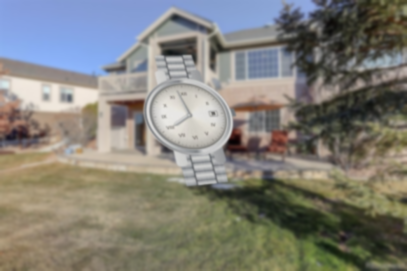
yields 7h58
